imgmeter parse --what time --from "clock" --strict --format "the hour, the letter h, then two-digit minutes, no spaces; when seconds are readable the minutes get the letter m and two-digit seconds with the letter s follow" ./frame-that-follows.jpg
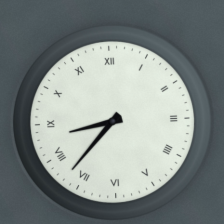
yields 8h37
